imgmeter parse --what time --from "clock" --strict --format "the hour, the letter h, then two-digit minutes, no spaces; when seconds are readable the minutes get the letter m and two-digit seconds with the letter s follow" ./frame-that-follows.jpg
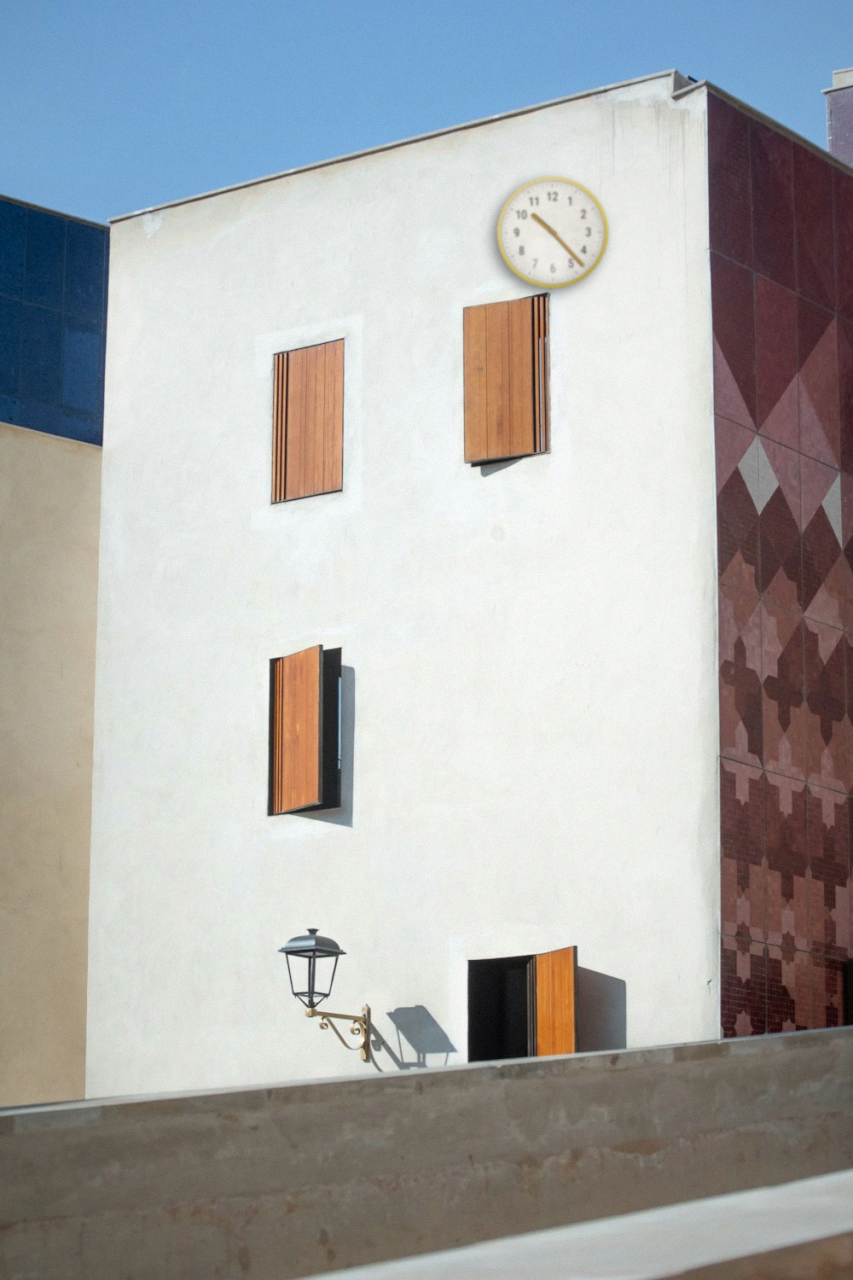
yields 10h23
